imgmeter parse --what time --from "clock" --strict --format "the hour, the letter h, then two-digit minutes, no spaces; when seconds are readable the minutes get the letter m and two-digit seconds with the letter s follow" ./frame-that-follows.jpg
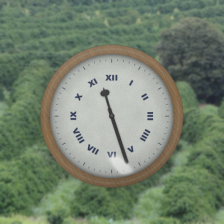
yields 11h27
